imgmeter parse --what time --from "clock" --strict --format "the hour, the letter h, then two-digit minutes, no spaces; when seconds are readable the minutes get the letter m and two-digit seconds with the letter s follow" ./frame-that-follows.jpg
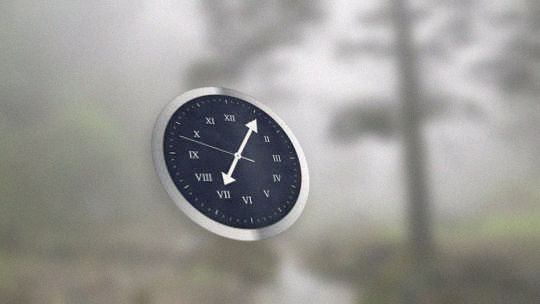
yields 7h05m48s
